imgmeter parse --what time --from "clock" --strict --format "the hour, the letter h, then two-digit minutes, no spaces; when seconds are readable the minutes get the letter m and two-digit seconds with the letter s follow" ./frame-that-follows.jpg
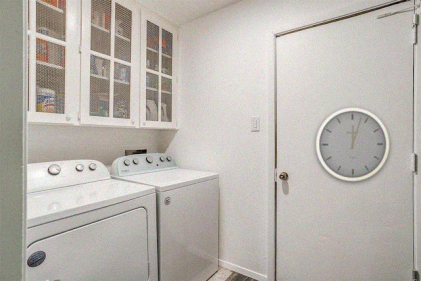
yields 12h03
